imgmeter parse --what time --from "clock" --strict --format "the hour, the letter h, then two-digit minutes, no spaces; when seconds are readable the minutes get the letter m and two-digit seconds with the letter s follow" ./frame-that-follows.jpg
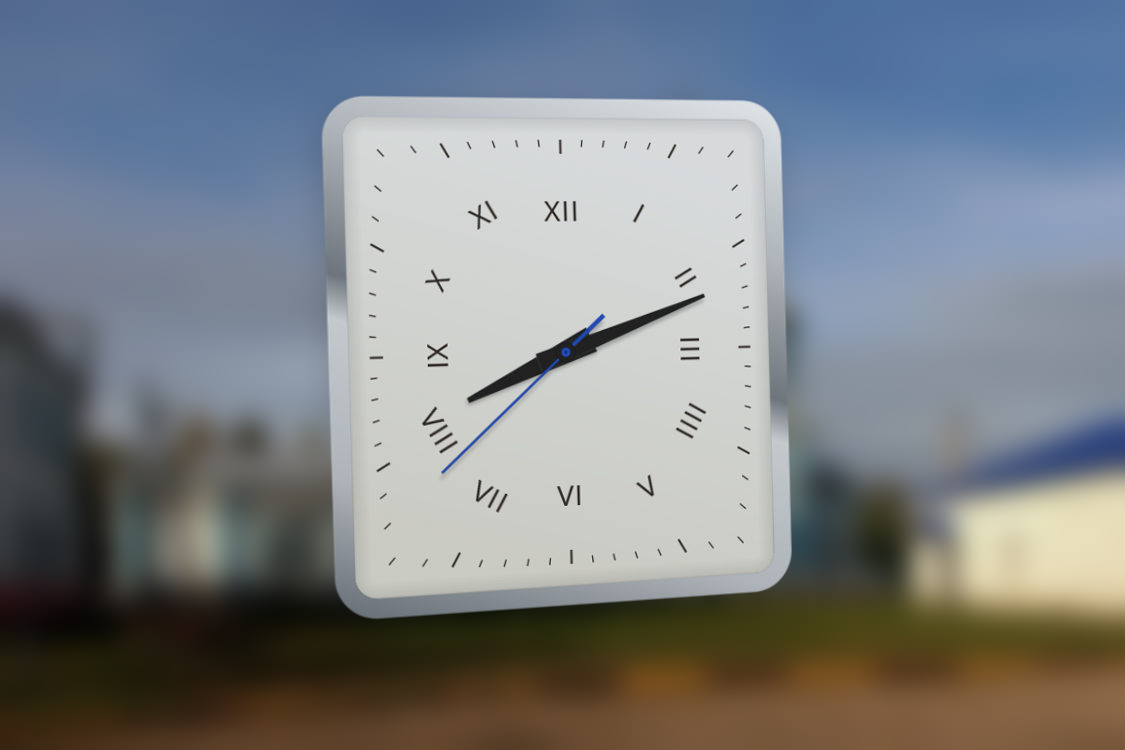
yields 8h11m38s
